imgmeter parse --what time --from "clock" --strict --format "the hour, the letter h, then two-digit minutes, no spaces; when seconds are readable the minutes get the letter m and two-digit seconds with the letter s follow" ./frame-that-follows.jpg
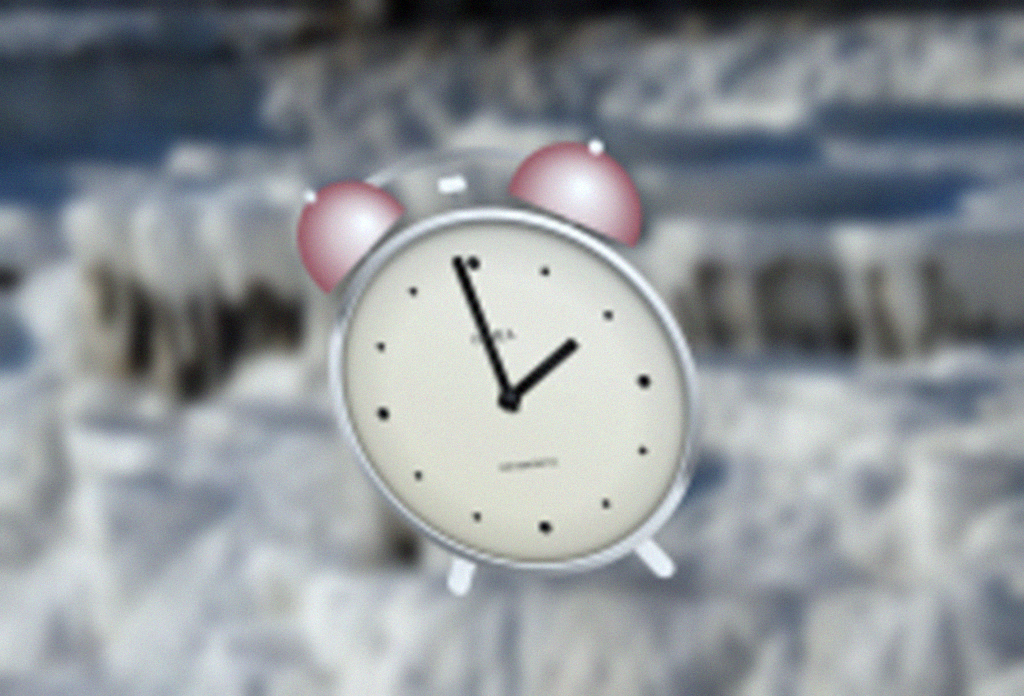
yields 1h59
